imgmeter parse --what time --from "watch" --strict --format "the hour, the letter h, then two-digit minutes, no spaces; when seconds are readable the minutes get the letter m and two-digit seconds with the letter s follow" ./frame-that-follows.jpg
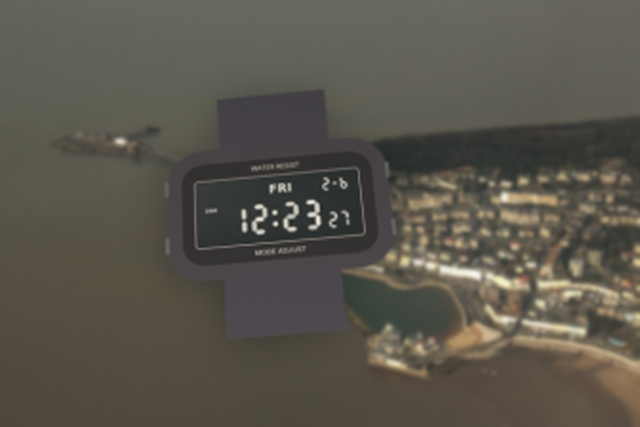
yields 12h23m27s
